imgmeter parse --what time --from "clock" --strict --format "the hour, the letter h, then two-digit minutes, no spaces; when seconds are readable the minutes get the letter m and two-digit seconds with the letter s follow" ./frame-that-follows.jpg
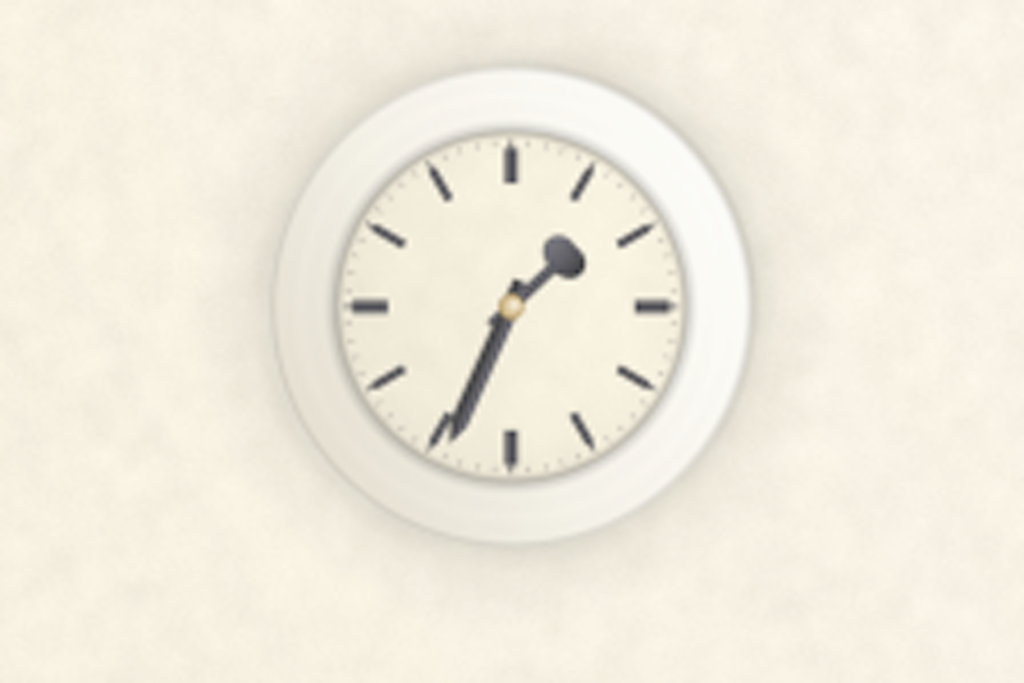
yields 1h34
